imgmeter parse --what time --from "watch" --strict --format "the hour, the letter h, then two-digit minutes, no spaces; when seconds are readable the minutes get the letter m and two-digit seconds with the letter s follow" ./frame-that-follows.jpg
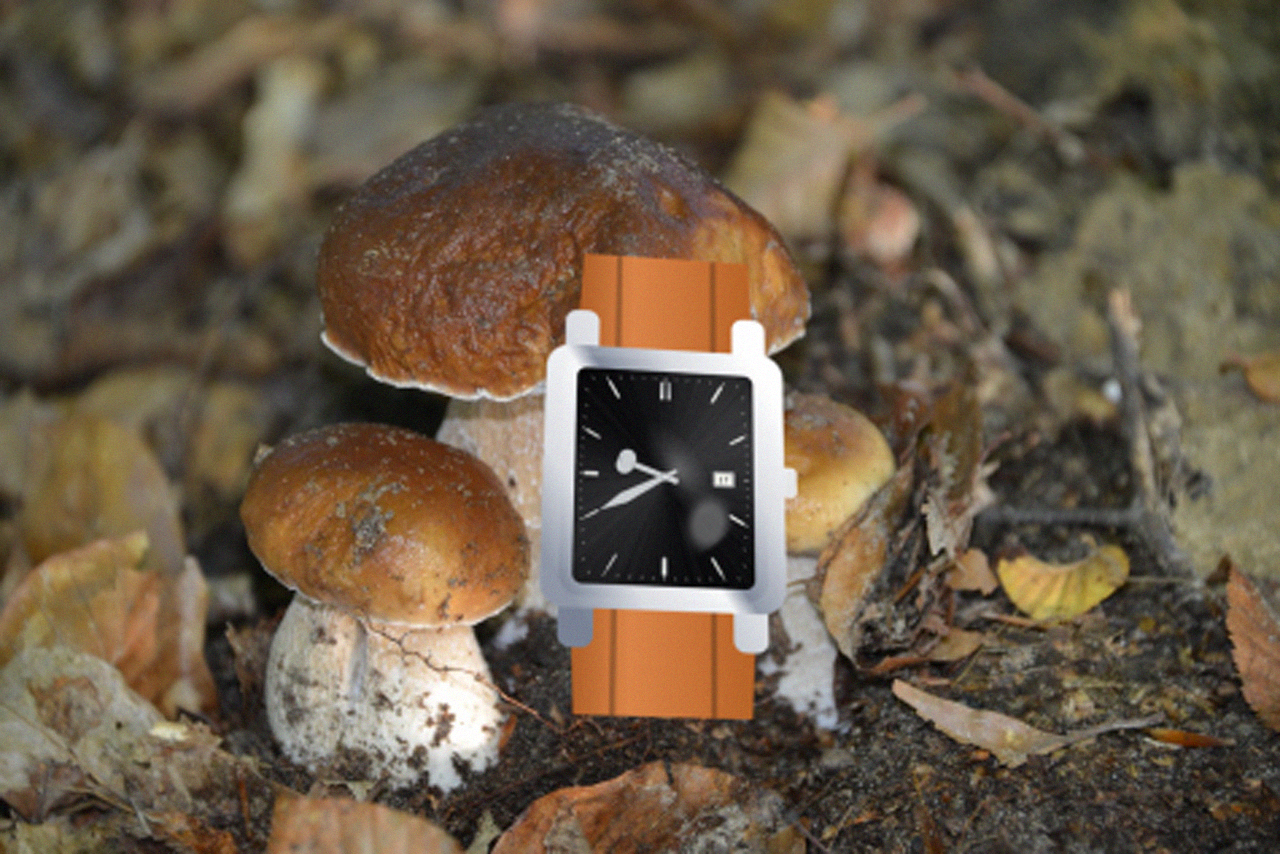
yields 9h40
